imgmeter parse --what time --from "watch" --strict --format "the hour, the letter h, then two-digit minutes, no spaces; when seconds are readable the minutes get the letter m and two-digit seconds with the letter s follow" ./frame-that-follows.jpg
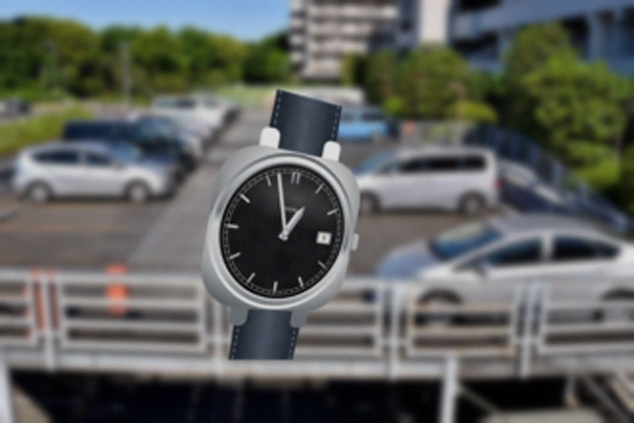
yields 12h57
